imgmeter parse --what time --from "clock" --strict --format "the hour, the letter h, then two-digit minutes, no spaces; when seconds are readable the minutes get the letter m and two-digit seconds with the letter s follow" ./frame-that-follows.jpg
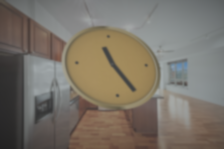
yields 11h25
